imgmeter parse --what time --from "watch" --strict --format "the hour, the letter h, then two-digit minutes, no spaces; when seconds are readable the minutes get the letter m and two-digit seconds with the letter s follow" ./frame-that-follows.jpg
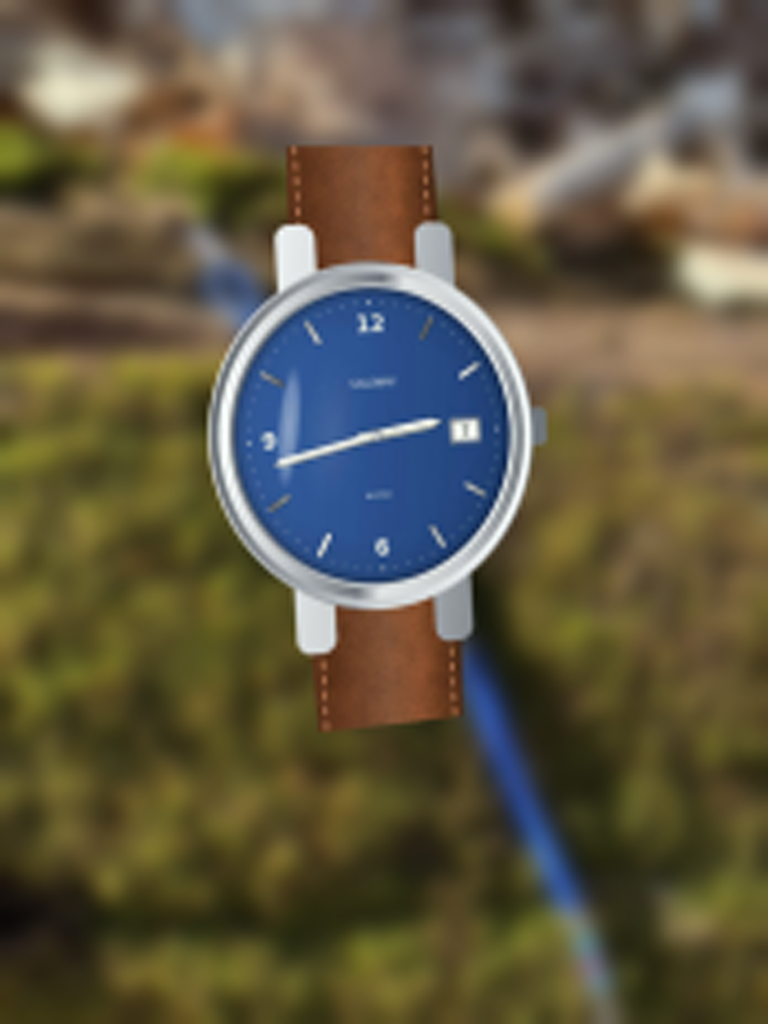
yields 2h43
